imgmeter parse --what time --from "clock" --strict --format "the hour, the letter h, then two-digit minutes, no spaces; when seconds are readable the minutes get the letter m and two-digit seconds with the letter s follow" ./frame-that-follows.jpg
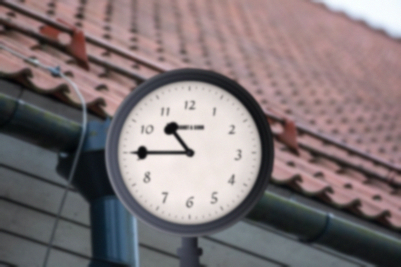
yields 10h45
